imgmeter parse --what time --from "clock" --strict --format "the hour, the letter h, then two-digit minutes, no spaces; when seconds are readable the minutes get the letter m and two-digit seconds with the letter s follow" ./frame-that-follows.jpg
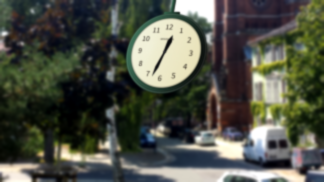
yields 12h33
